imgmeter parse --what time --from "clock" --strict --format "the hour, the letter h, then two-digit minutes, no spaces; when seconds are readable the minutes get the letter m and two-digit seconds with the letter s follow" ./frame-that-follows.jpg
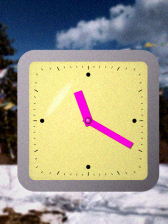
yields 11h20
